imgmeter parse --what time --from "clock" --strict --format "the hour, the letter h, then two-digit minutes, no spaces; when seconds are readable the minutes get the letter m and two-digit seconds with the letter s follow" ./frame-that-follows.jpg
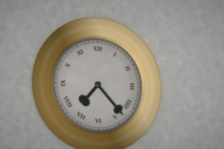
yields 7h23
